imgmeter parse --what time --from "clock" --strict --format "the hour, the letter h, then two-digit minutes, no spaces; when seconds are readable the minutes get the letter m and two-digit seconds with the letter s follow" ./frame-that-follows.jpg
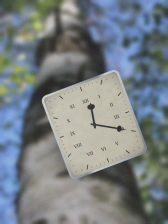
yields 12h20
